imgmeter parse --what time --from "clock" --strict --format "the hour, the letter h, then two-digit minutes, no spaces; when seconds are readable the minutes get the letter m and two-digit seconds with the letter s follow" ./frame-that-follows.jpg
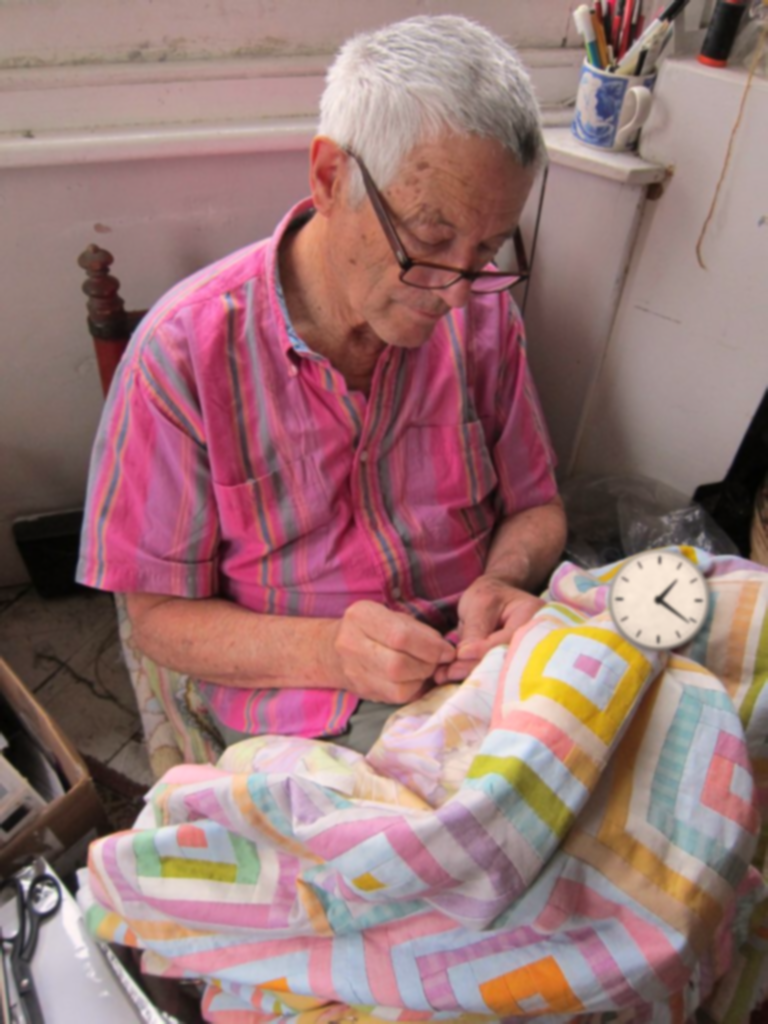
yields 1h21
